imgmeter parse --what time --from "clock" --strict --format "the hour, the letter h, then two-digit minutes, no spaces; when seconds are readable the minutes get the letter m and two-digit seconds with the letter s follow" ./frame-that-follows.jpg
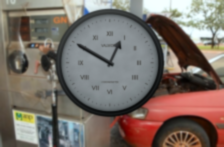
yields 12h50
